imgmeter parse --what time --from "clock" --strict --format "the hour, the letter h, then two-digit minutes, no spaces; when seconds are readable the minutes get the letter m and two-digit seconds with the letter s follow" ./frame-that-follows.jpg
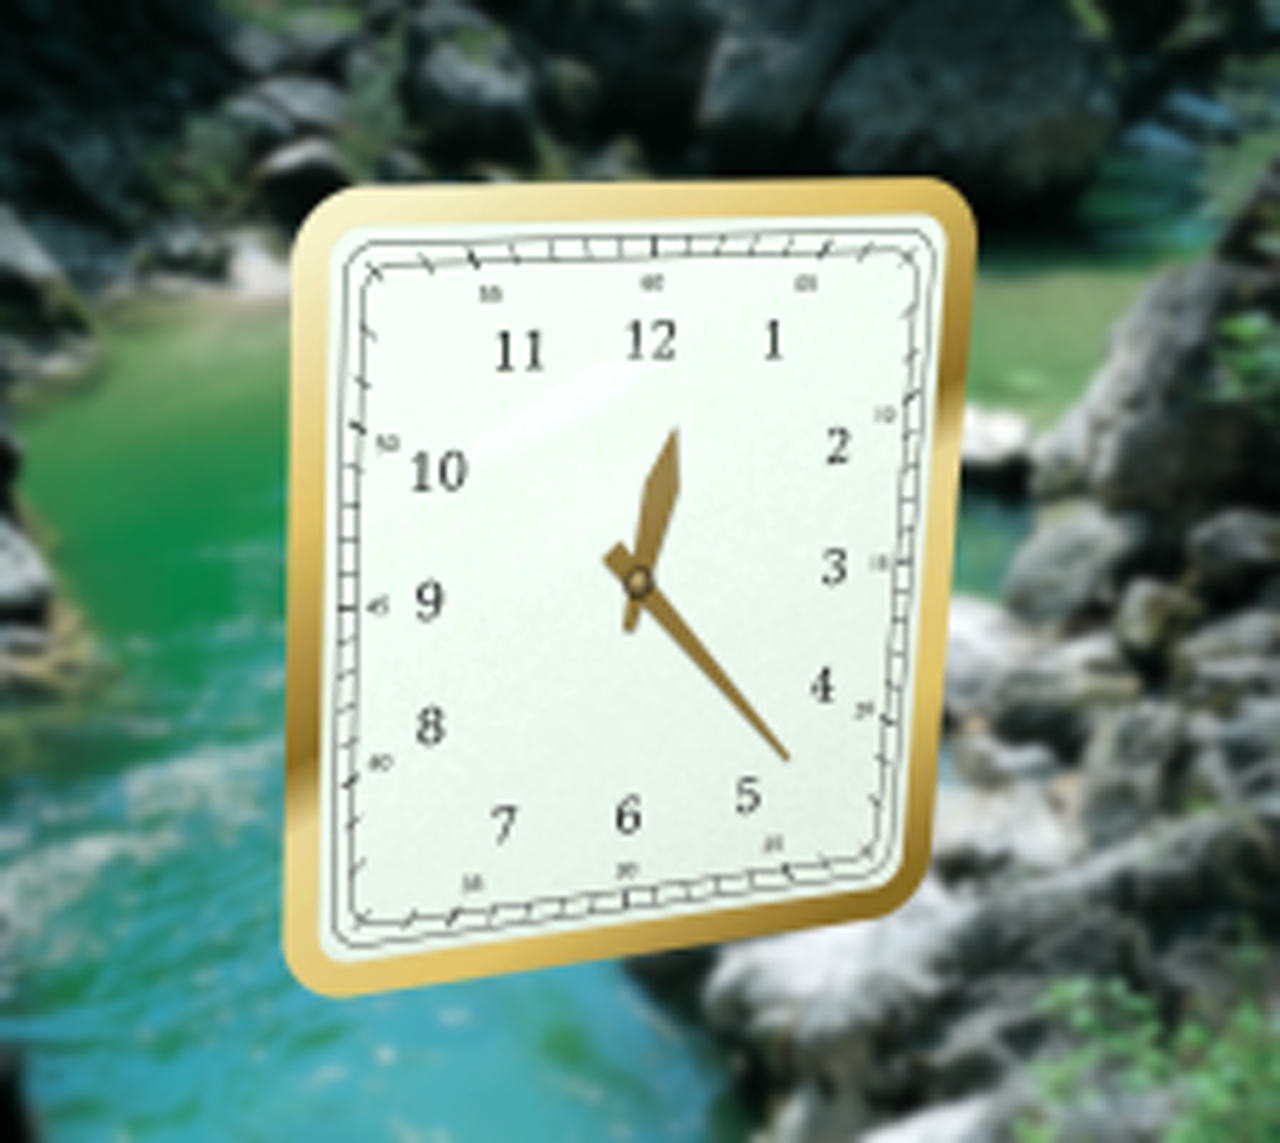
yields 12h23
